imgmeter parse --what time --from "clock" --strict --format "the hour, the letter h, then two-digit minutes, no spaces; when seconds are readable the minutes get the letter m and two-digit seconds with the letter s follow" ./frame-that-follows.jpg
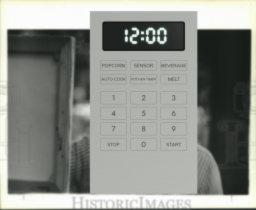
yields 12h00
